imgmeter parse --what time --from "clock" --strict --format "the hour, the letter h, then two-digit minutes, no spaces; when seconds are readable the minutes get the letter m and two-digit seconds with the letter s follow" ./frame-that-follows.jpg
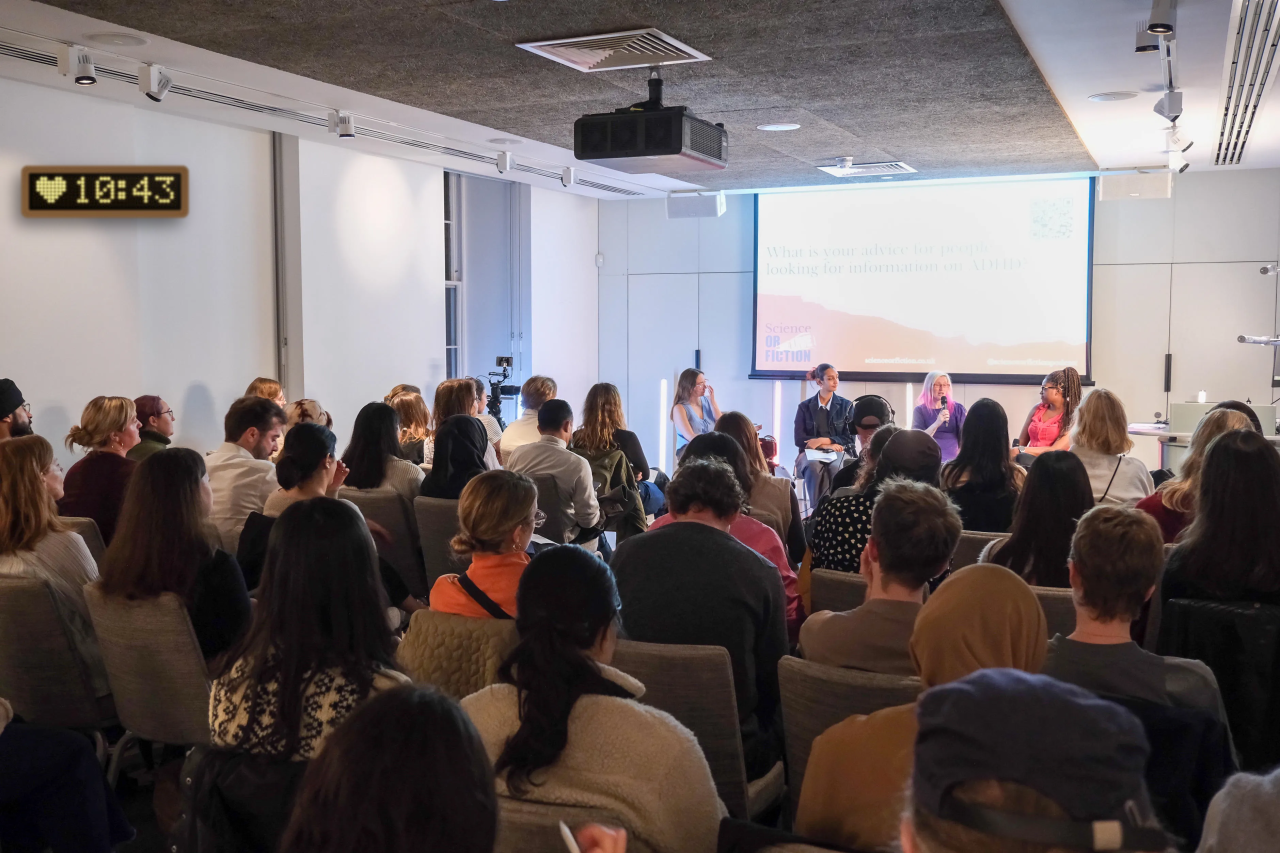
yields 10h43
